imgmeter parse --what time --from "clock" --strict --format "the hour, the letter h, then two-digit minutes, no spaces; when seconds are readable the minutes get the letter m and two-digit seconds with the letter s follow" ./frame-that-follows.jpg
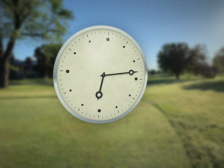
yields 6h13
